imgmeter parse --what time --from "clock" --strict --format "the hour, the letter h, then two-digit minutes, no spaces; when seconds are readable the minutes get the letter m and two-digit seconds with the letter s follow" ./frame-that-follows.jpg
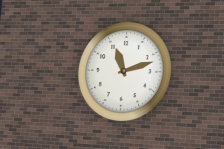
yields 11h12
